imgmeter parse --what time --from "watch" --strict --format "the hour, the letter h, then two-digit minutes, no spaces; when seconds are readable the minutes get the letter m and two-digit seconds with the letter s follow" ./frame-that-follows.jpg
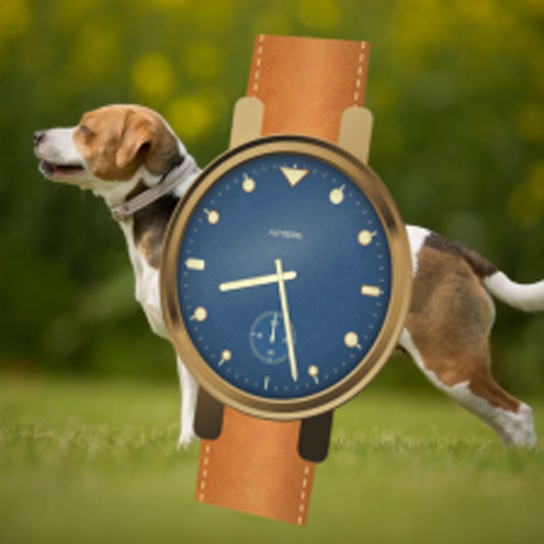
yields 8h27
